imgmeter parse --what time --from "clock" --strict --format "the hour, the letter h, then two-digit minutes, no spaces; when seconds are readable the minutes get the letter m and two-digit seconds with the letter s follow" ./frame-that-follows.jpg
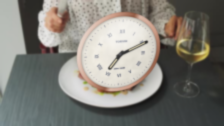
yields 7h11
